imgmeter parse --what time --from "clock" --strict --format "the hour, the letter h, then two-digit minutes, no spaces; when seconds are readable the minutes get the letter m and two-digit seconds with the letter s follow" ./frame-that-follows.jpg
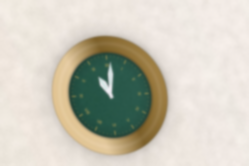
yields 11h01
